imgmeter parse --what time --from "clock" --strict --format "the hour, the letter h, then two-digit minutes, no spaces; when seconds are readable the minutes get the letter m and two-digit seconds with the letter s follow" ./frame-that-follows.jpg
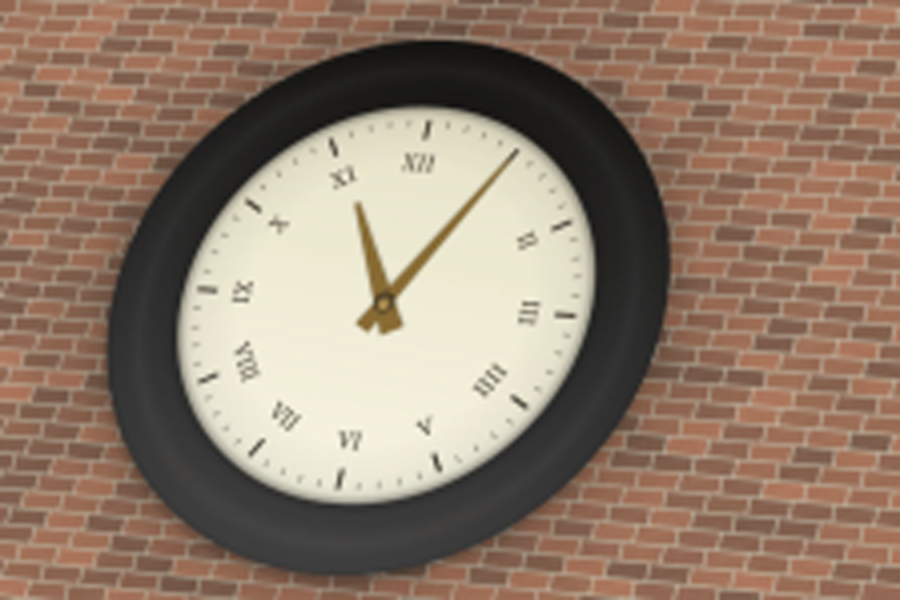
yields 11h05
